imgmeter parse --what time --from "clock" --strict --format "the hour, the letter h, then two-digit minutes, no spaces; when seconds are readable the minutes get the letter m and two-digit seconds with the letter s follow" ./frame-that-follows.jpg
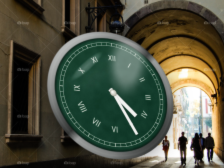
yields 4h25
